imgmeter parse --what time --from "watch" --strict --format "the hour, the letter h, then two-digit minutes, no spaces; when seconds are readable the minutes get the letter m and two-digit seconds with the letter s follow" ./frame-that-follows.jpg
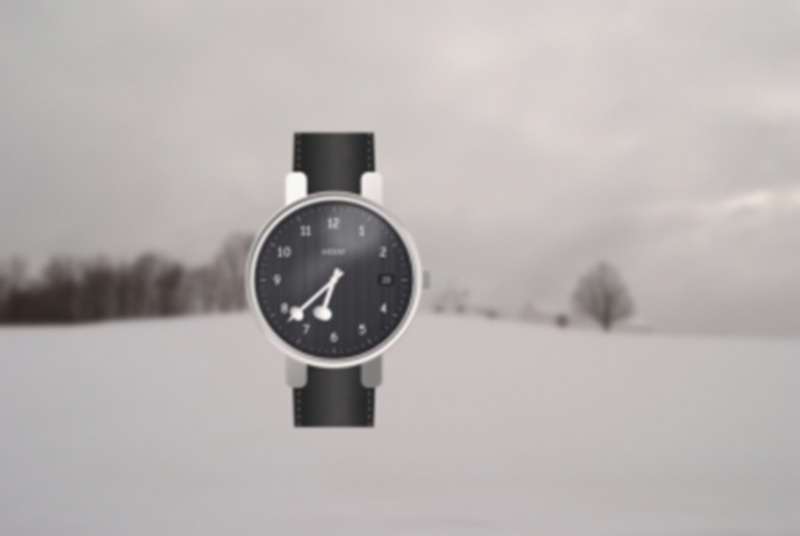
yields 6h38
